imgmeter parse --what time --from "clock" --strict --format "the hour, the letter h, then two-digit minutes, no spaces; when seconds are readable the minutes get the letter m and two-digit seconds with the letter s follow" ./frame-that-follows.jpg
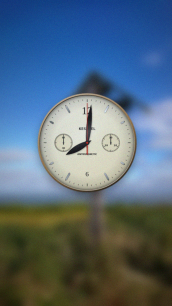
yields 8h01
